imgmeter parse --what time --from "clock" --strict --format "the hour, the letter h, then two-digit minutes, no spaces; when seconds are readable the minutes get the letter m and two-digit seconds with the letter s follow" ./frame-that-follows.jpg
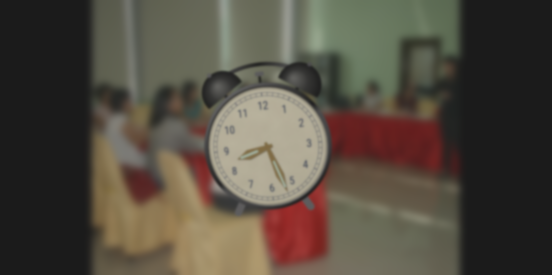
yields 8h27
